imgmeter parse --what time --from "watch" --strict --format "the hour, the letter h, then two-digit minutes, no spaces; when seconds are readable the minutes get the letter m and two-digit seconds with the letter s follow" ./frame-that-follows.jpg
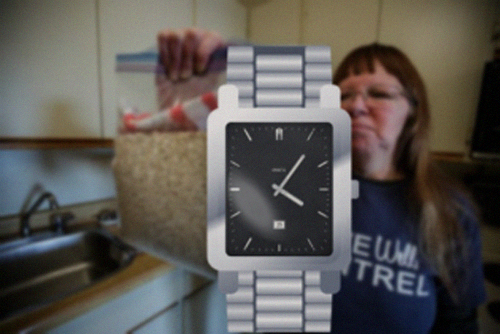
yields 4h06
